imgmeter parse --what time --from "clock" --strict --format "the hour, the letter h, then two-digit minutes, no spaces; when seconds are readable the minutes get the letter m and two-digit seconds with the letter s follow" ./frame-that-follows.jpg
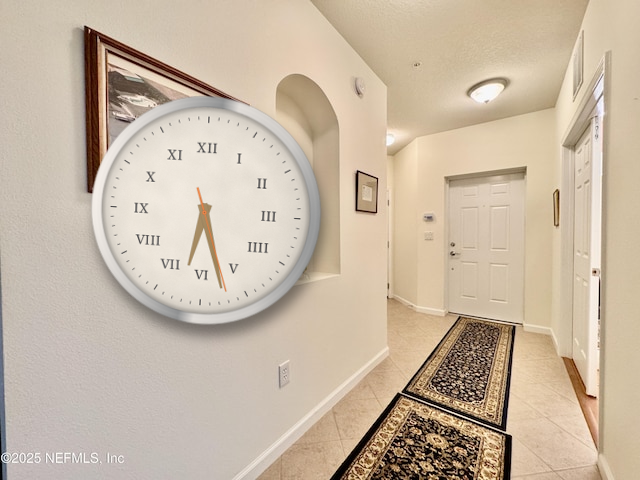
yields 6h27m27s
